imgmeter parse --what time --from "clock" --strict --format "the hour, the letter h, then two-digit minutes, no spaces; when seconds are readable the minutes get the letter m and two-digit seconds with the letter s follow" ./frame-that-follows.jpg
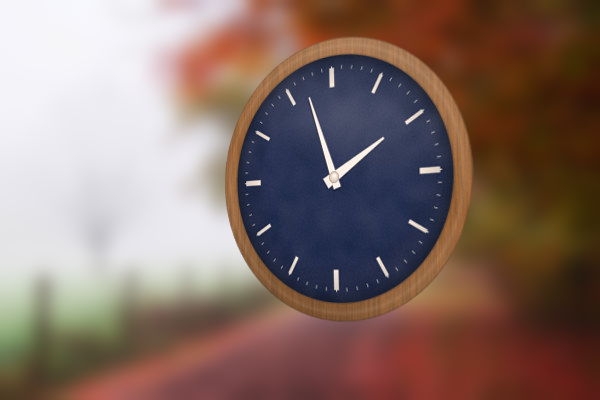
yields 1h57
